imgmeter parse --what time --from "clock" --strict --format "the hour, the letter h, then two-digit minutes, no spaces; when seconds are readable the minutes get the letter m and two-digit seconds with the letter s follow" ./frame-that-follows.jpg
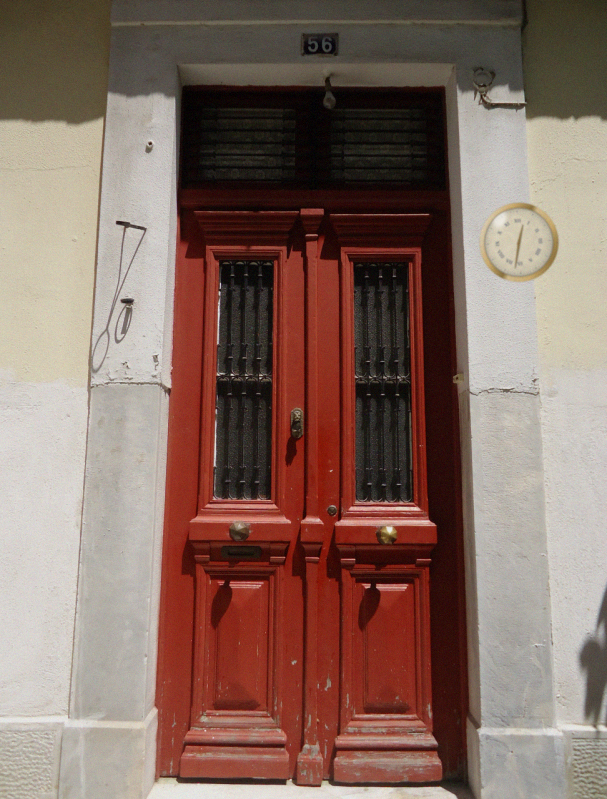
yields 12h32
